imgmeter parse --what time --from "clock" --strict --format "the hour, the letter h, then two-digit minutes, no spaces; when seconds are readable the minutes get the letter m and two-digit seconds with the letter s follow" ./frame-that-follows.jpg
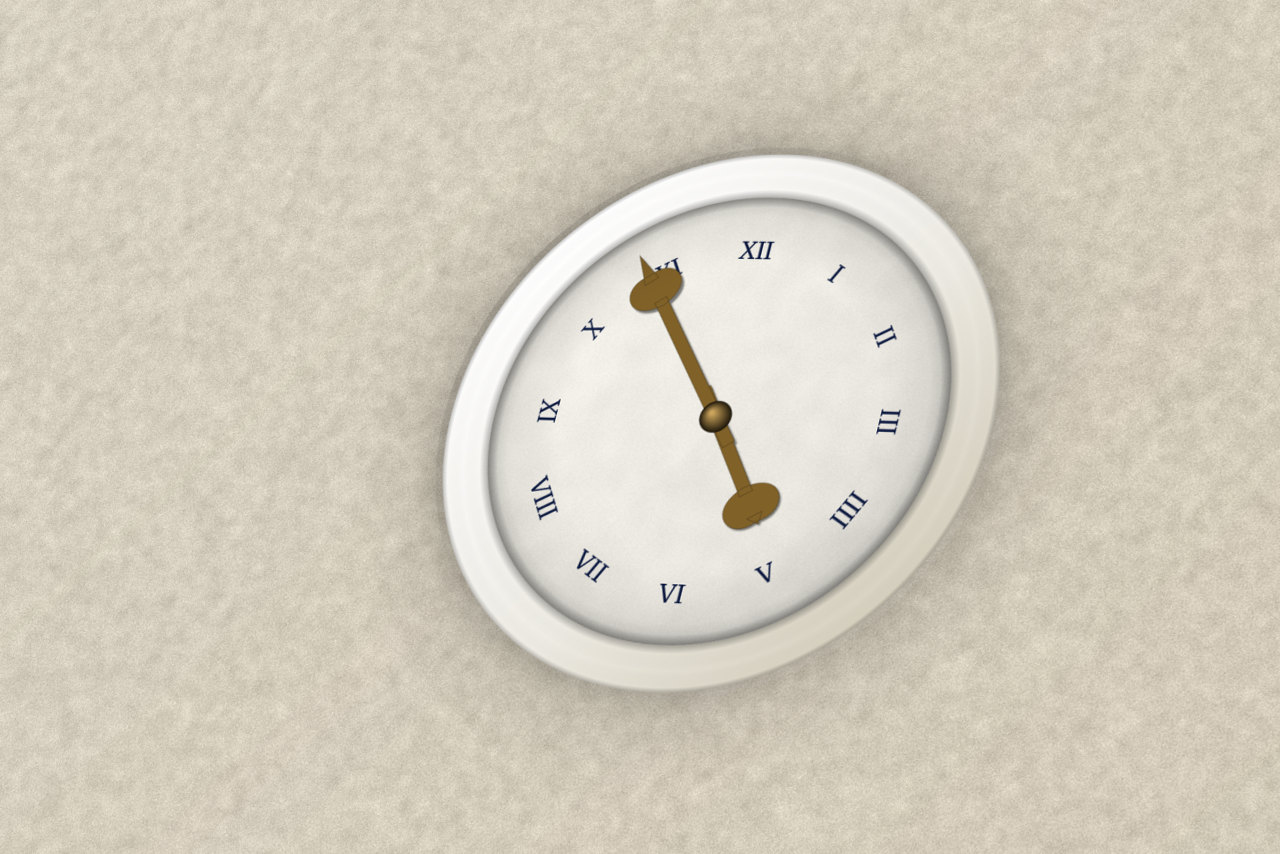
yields 4h54
